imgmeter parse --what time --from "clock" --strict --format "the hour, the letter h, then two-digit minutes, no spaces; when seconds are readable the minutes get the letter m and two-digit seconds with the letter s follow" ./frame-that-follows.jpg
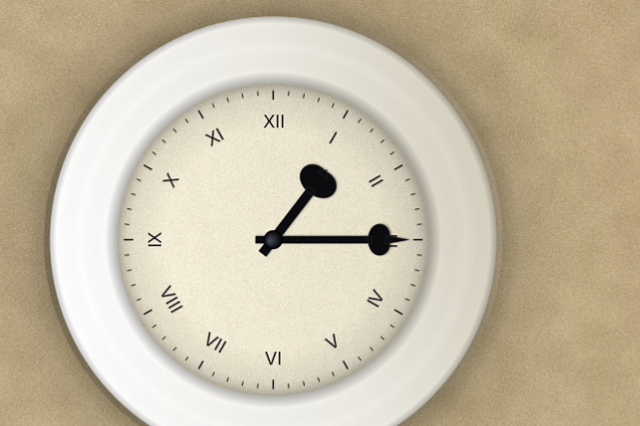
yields 1h15
